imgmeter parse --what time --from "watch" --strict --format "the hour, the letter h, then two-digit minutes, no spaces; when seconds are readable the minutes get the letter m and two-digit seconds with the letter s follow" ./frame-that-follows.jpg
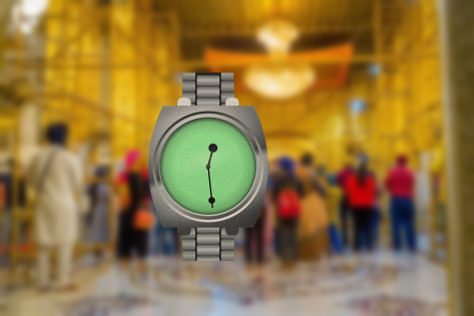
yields 12h29
